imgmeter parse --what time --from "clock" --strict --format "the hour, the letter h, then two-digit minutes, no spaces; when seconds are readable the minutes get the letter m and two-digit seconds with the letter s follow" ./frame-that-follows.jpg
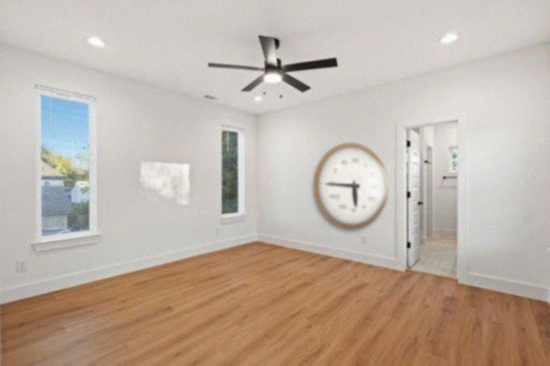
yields 5h45
